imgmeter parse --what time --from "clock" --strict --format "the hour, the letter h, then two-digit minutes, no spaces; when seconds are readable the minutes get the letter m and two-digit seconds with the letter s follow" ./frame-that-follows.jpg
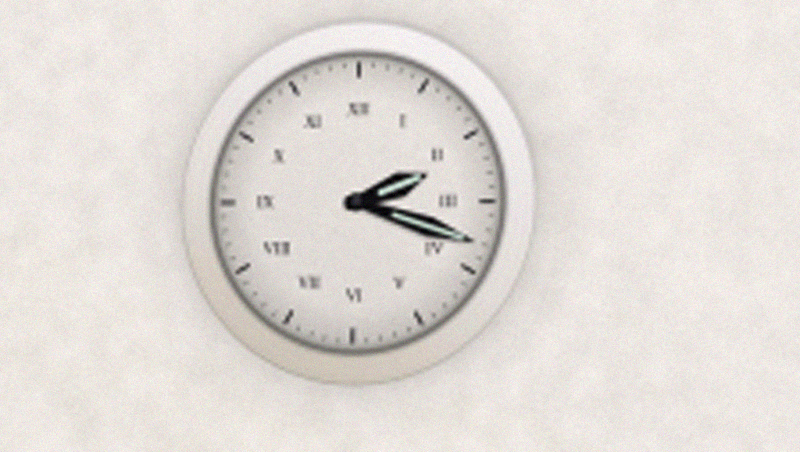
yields 2h18
